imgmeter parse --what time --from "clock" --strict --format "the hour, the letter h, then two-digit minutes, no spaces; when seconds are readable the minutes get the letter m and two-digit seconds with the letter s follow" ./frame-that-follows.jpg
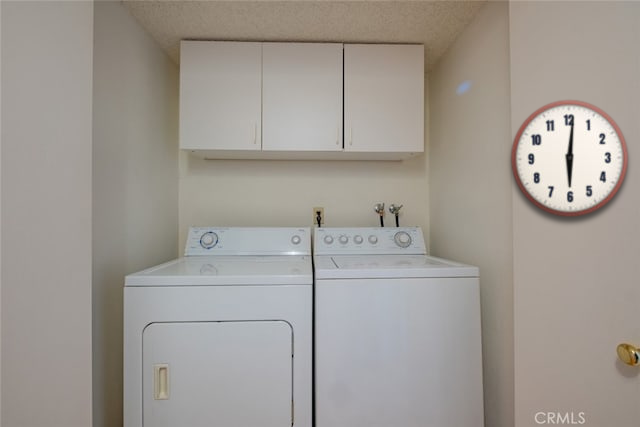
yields 6h01
